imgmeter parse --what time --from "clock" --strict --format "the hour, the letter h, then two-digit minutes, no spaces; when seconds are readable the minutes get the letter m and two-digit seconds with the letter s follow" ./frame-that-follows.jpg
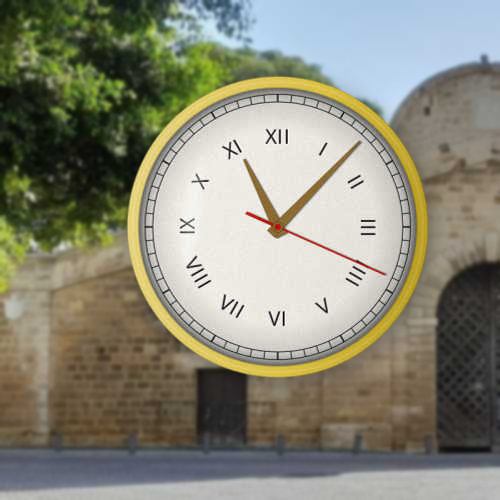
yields 11h07m19s
